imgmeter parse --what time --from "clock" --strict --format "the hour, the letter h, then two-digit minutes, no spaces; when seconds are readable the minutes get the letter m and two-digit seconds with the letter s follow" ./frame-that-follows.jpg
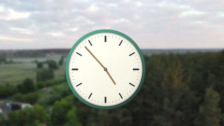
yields 4h53
